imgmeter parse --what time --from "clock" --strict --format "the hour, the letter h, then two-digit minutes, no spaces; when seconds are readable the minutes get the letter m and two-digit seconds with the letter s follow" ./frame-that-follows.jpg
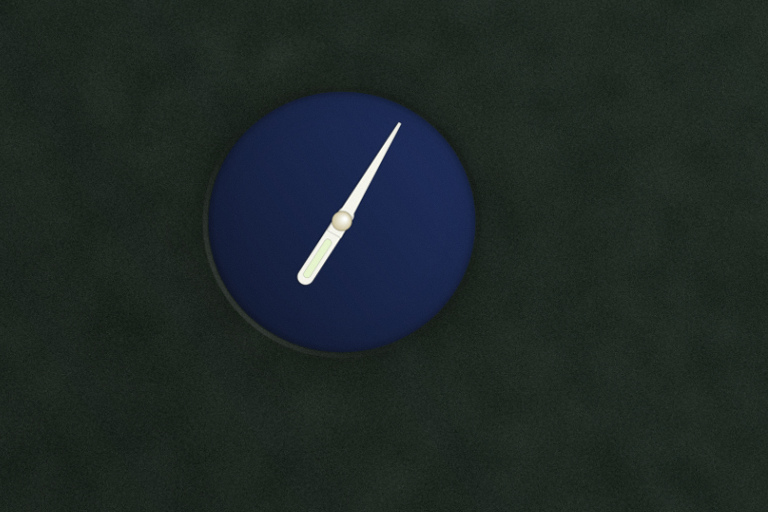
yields 7h05
